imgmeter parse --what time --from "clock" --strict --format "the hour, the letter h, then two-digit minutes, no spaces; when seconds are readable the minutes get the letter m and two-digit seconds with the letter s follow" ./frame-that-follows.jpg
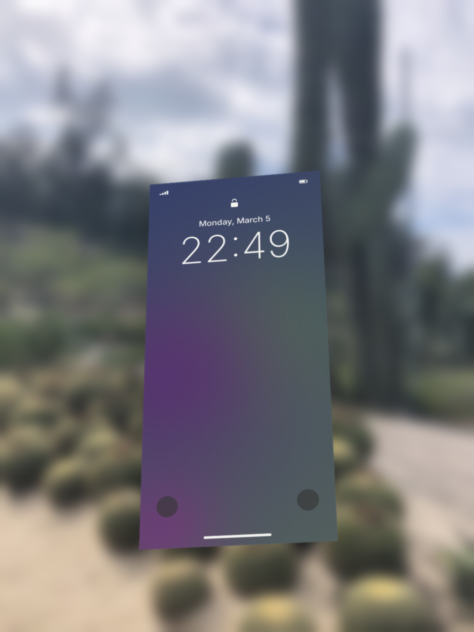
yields 22h49
